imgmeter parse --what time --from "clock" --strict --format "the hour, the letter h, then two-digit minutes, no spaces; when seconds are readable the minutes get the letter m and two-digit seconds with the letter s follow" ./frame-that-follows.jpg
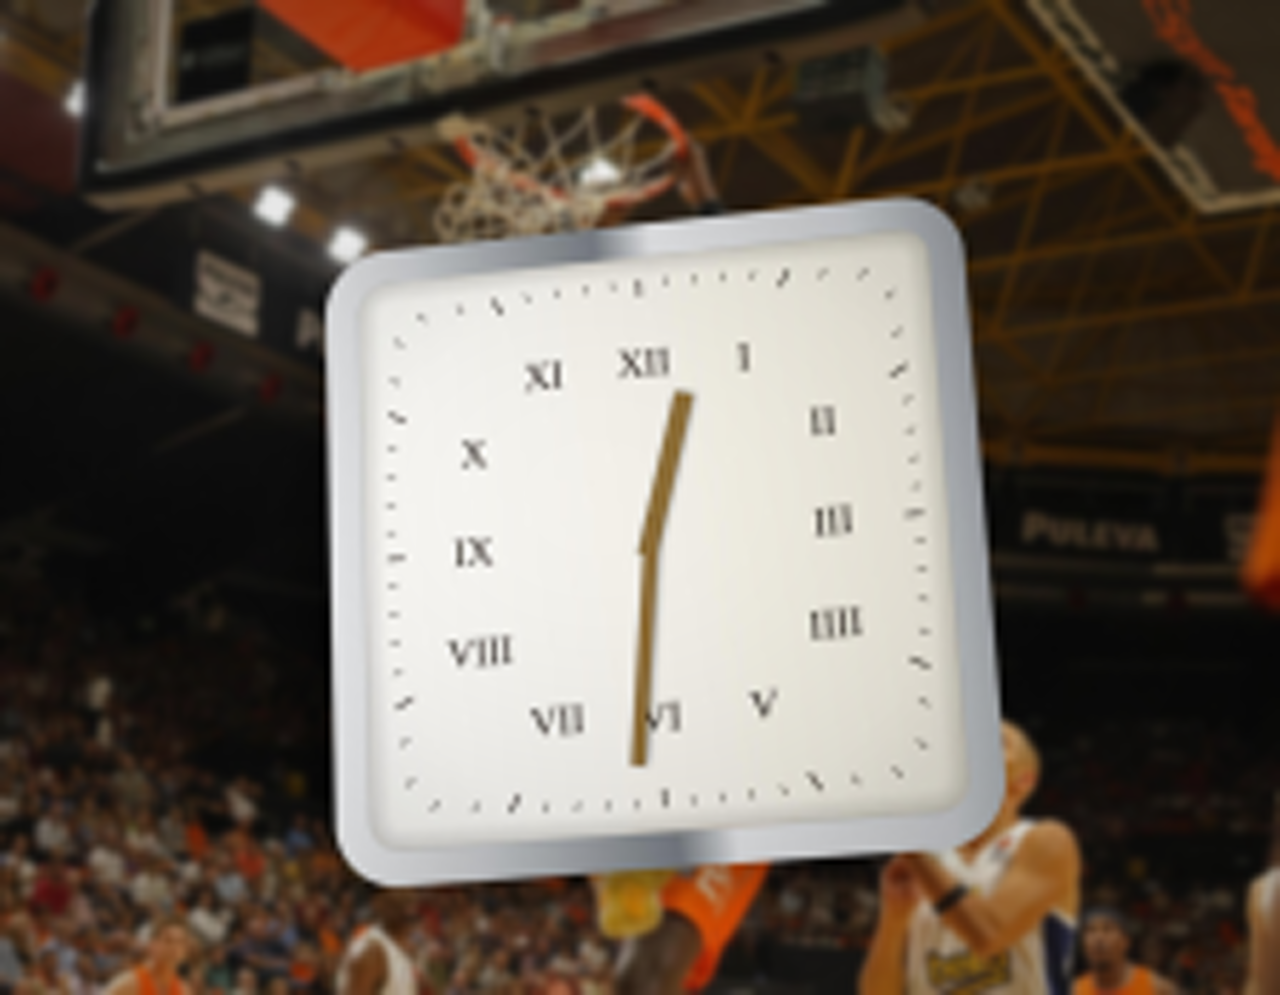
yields 12h31
